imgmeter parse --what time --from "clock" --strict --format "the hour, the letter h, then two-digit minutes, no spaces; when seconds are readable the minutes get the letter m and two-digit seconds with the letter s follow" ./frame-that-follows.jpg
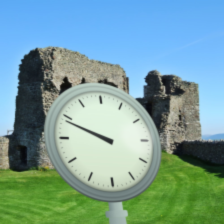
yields 9h49
